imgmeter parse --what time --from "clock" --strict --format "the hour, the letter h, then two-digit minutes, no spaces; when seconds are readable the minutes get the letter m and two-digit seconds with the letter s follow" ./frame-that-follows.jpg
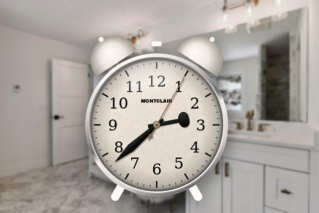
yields 2h38m05s
